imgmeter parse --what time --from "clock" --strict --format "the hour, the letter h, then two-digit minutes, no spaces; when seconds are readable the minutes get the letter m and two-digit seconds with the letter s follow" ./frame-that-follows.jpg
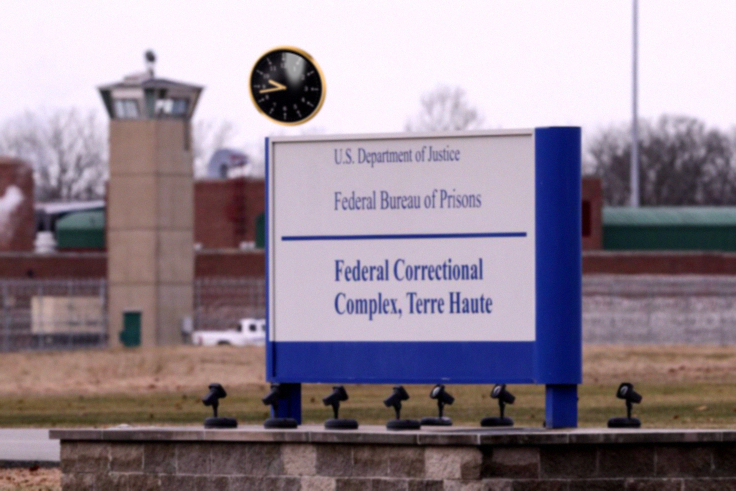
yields 9h43
